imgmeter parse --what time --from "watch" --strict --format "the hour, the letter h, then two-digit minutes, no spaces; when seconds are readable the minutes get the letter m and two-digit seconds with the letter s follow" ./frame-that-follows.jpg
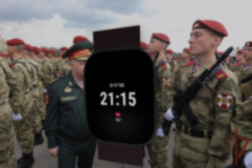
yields 21h15
